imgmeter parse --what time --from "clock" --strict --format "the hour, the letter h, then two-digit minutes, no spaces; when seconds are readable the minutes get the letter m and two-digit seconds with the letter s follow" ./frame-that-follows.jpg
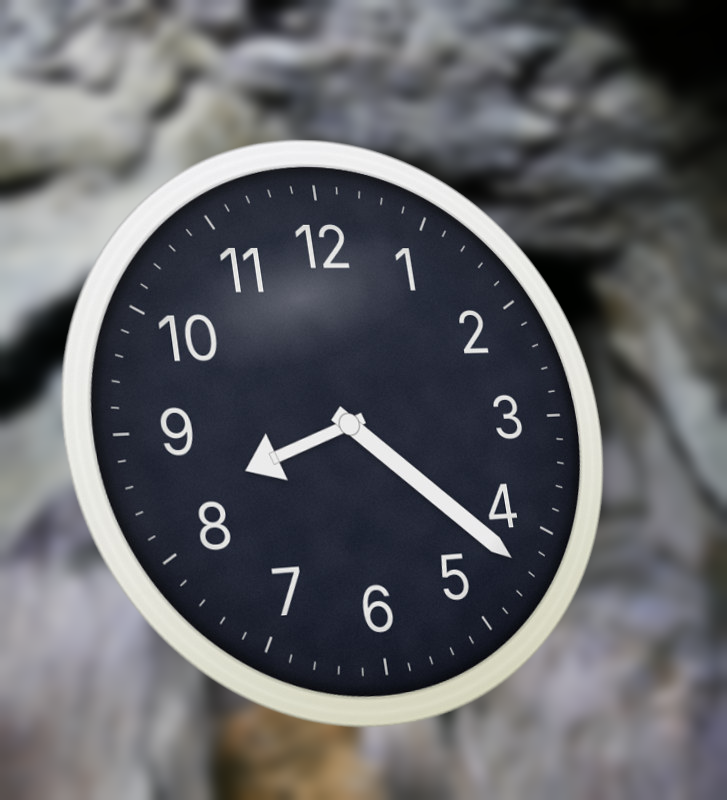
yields 8h22
